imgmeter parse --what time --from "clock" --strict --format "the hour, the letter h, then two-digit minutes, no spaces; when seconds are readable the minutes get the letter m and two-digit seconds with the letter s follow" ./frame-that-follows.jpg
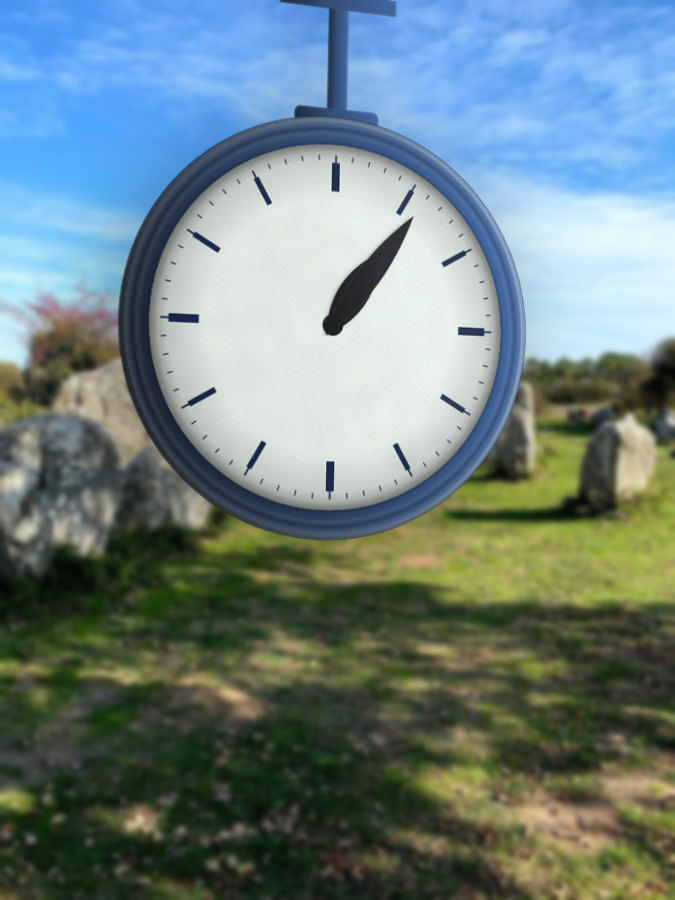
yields 1h06
